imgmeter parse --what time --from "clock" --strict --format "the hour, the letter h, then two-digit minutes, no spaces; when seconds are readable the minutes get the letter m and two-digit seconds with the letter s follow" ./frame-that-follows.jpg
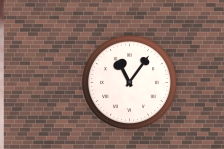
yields 11h06
